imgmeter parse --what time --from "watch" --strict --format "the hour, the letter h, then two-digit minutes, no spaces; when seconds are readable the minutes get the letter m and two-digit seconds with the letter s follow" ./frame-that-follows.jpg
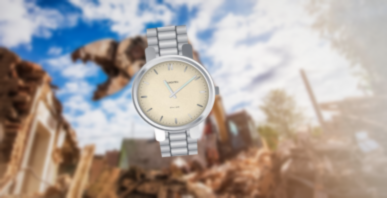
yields 11h09
